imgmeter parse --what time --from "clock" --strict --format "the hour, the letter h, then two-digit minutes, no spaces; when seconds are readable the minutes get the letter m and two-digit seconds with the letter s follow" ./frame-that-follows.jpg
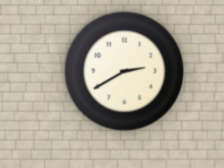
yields 2h40
